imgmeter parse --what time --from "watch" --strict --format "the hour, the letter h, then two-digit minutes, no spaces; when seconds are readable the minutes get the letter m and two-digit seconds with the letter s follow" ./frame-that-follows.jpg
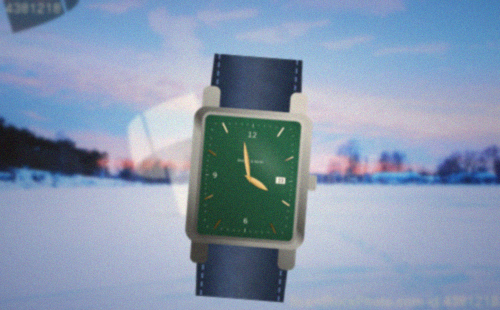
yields 3h58
